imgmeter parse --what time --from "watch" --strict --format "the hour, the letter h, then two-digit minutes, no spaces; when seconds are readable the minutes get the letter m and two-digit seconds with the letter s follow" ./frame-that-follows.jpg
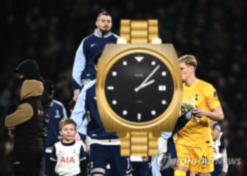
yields 2h07
